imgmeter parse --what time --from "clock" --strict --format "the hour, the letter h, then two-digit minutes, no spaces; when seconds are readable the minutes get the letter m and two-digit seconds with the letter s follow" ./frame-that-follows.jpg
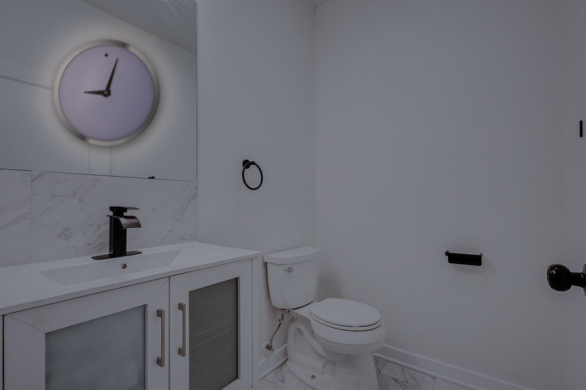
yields 9h03
